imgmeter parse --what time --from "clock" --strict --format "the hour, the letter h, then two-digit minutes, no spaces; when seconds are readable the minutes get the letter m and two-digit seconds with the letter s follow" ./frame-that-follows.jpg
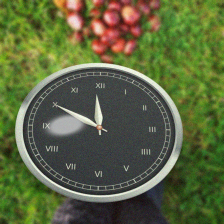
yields 11h50
